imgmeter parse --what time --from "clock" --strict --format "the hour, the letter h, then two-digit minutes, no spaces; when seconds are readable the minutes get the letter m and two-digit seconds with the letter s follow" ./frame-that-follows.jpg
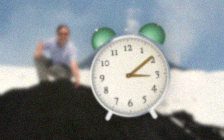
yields 3h09
